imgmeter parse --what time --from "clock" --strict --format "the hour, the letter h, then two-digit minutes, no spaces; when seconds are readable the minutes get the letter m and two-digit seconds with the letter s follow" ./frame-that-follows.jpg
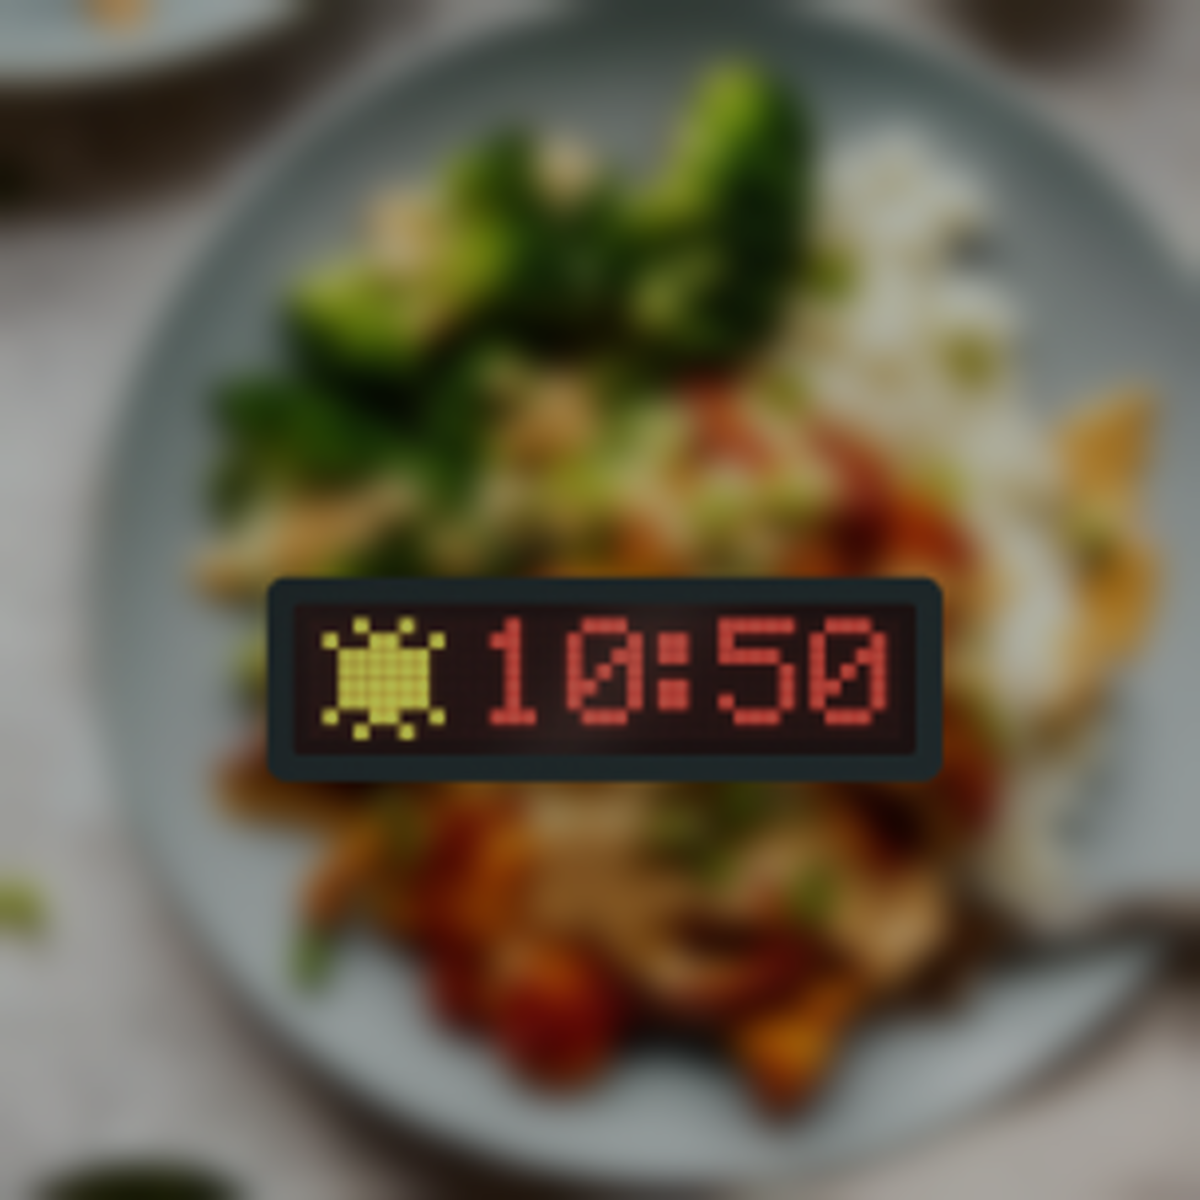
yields 10h50
